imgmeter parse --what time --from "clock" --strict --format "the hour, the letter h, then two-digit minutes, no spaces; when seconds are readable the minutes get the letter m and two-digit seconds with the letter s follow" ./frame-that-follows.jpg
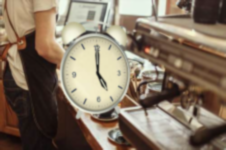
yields 5h00
